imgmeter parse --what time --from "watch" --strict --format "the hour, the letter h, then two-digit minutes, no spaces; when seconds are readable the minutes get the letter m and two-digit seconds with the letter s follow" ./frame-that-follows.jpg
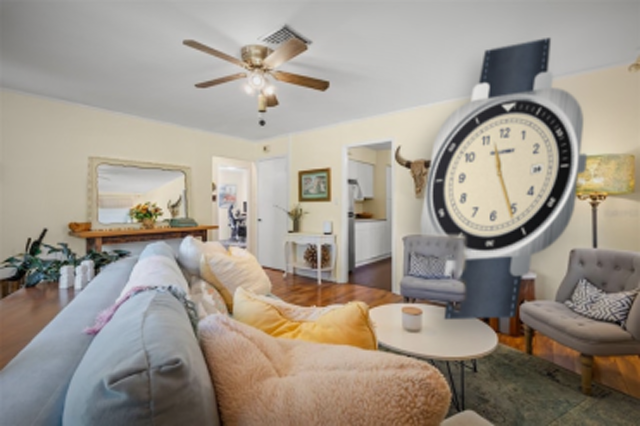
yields 11h26
